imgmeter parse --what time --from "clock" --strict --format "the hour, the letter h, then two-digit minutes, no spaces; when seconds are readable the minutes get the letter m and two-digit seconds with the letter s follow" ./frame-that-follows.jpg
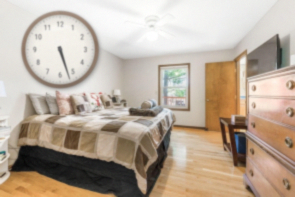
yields 5h27
